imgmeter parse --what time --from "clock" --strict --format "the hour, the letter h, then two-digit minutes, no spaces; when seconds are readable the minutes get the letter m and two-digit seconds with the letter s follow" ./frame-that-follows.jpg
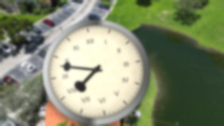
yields 7h48
